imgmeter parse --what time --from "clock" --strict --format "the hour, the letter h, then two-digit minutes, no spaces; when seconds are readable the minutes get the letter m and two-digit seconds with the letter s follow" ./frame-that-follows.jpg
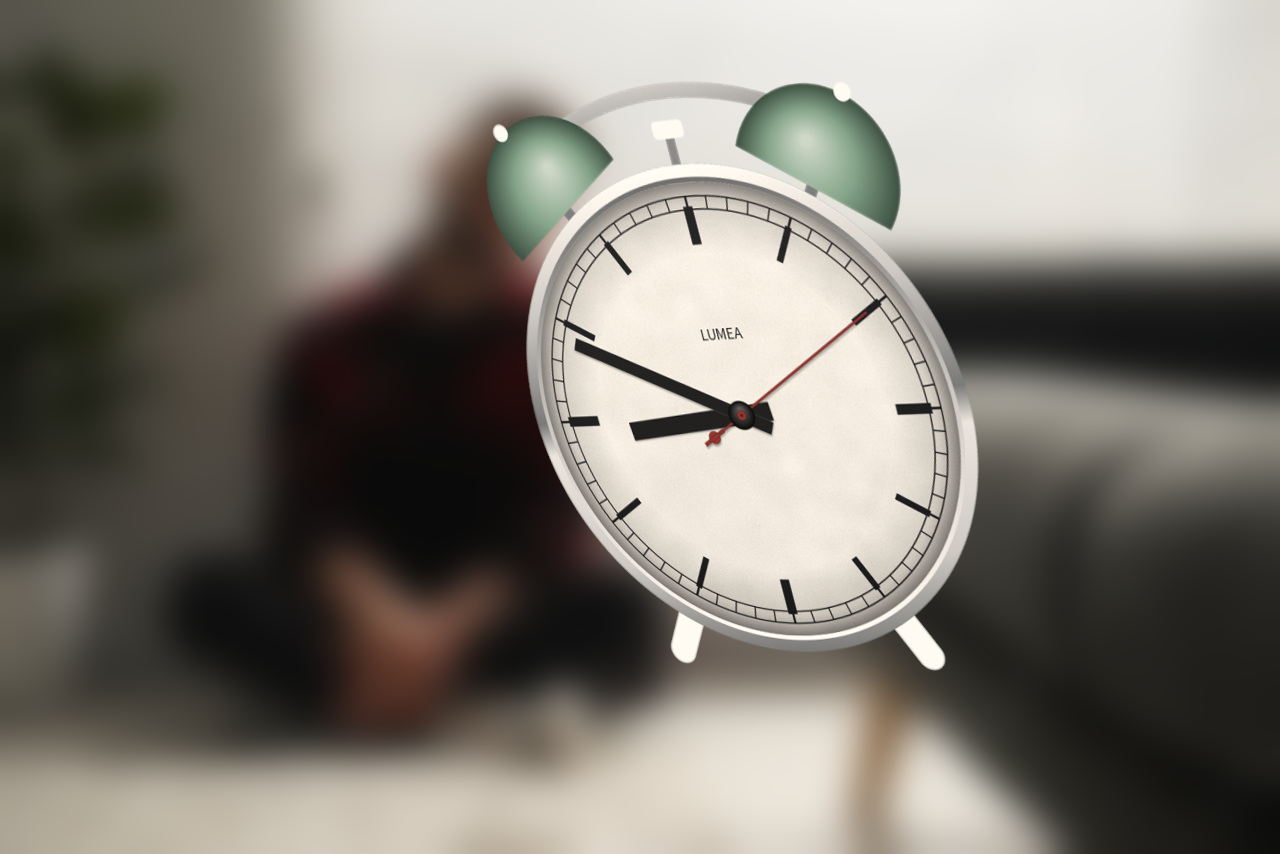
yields 8h49m10s
